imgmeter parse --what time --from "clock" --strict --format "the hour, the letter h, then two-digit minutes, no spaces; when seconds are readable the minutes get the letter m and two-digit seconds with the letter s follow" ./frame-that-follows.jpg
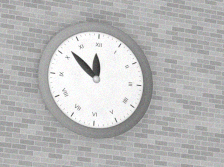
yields 11h52
